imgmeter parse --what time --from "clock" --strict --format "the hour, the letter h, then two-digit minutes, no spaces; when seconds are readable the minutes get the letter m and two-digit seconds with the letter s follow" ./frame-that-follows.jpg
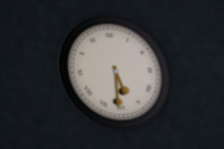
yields 5h31
